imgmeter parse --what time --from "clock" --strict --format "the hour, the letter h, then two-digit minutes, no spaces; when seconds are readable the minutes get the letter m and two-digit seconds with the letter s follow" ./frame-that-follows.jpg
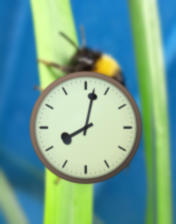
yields 8h02
